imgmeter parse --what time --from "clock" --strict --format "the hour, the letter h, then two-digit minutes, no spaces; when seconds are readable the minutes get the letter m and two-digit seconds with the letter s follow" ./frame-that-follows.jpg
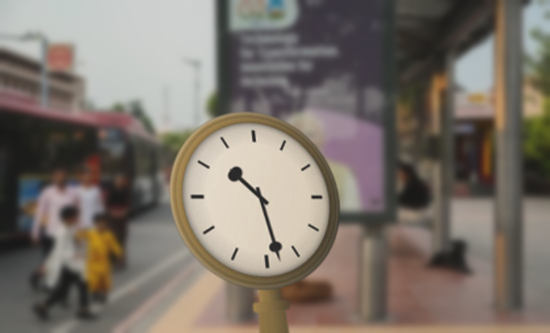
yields 10h28
